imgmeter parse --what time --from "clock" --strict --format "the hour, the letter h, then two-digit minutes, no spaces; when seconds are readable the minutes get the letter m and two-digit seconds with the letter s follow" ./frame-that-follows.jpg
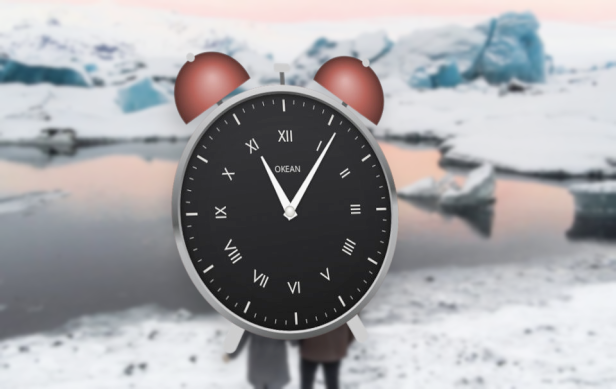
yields 11h06
